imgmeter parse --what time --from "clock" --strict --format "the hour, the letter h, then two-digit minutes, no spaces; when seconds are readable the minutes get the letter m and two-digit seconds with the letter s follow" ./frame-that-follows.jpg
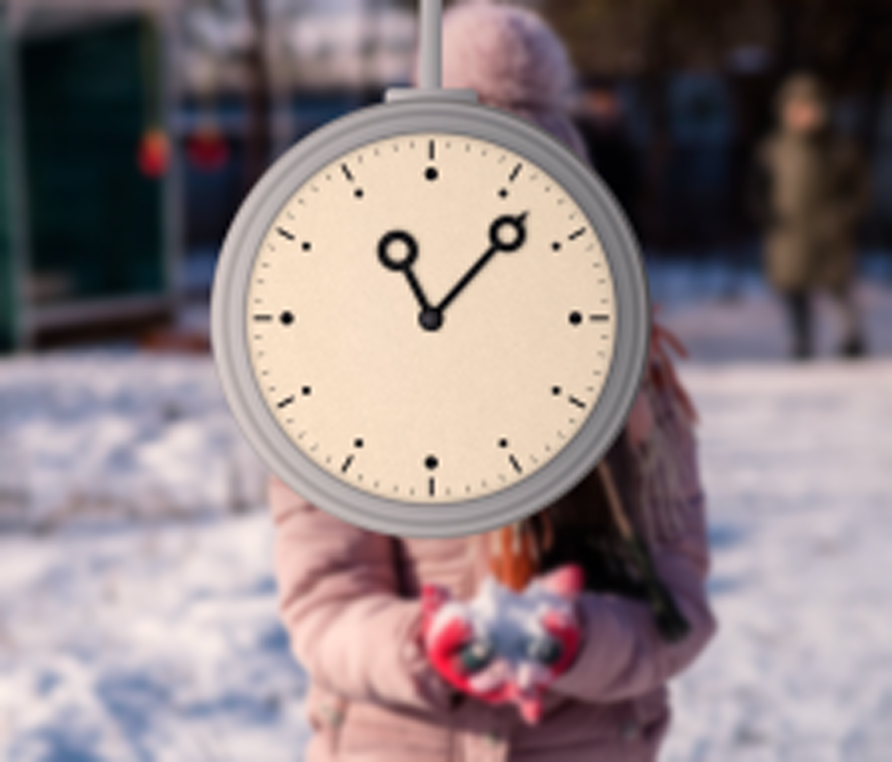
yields 11h07
